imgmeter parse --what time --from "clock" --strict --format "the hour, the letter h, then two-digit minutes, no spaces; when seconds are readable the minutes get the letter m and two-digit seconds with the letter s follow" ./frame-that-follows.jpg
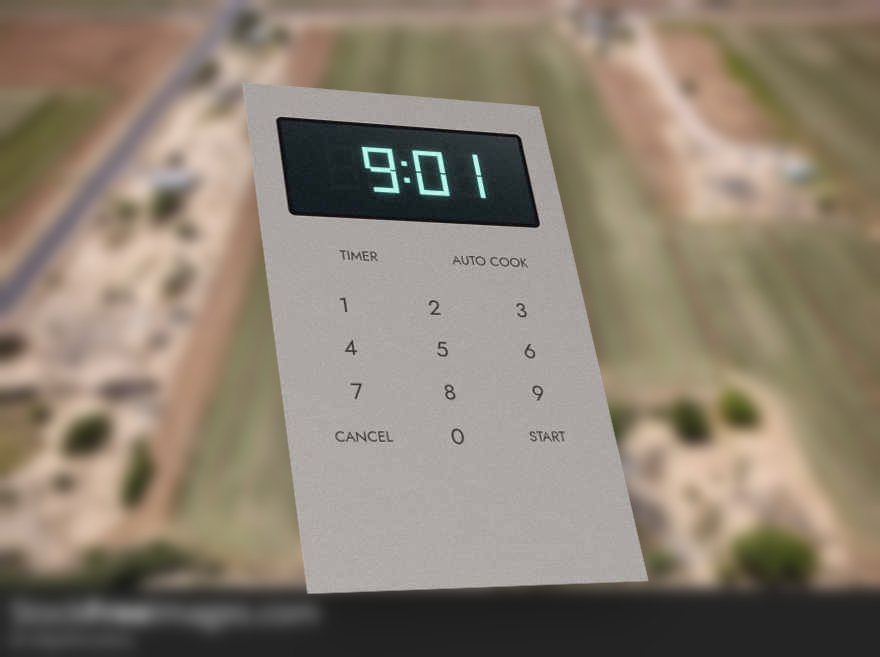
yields 9h01
